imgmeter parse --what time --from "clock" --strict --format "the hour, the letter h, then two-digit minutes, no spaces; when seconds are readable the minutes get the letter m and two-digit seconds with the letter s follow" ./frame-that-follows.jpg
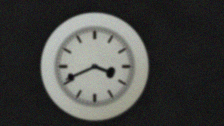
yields 3h41
